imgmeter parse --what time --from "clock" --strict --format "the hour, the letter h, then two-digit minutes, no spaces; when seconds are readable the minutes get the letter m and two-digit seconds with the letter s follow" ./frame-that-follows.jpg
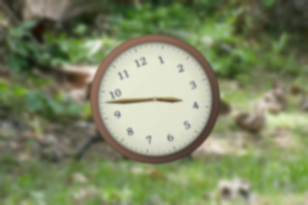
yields 3h48
